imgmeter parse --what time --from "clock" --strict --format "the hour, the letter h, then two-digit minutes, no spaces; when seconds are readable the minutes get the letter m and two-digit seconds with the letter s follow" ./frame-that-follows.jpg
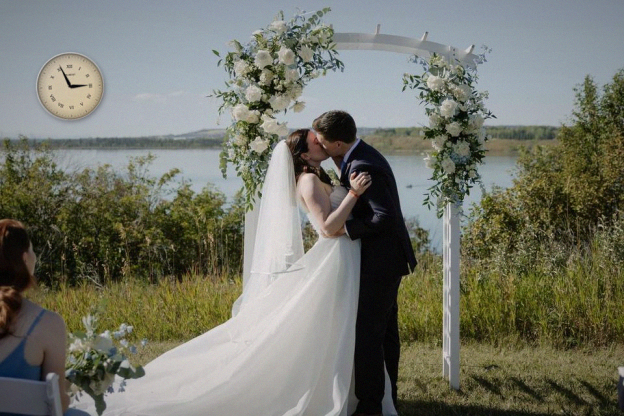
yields 2h56
